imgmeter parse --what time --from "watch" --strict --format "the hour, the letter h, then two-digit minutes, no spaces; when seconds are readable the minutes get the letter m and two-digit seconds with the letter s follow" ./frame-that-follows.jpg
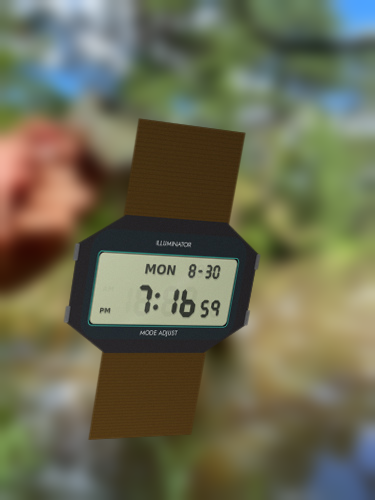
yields 7h16m59s
